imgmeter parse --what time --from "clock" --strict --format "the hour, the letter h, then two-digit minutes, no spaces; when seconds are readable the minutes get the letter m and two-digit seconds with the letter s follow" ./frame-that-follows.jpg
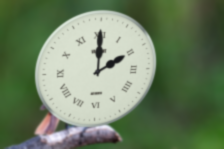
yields 2h00
